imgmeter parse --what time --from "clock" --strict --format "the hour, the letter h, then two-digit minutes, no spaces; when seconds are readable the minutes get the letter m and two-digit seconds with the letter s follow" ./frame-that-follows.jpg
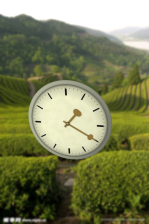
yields 1h20
